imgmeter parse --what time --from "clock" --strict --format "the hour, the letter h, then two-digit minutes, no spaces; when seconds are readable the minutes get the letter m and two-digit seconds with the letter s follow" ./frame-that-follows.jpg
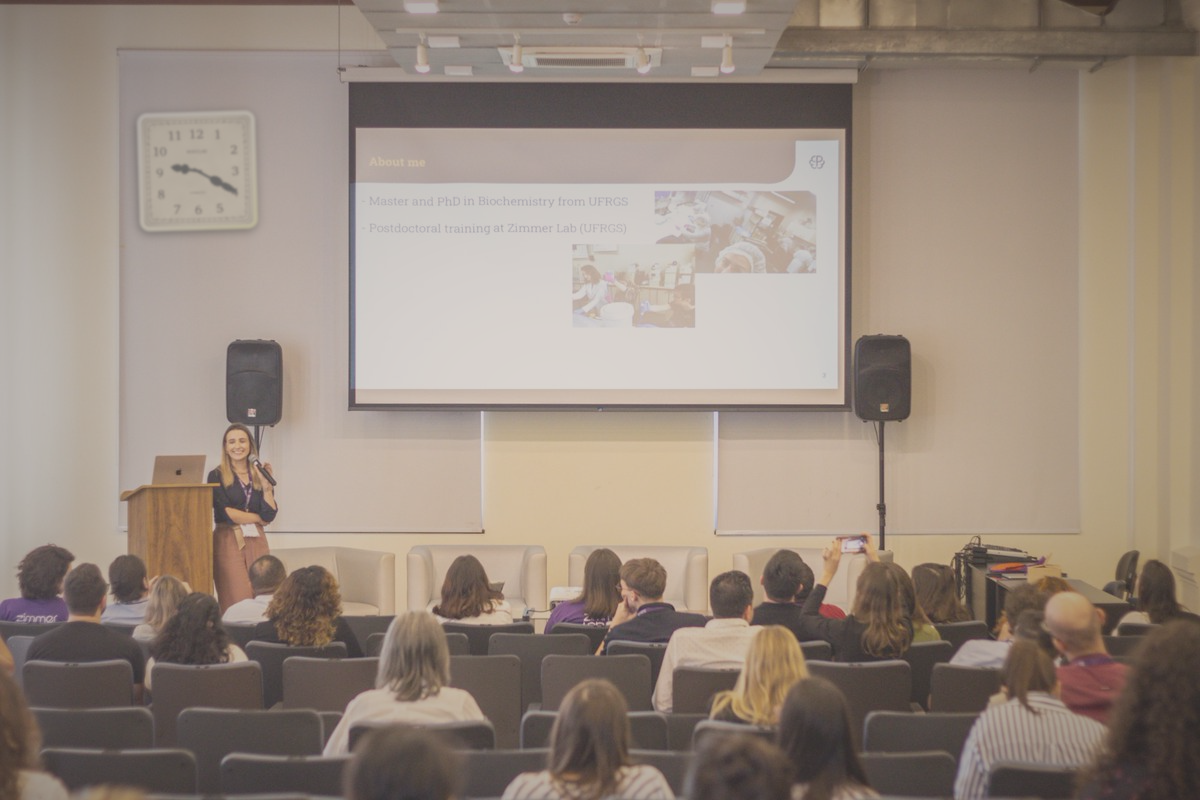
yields 9h20
